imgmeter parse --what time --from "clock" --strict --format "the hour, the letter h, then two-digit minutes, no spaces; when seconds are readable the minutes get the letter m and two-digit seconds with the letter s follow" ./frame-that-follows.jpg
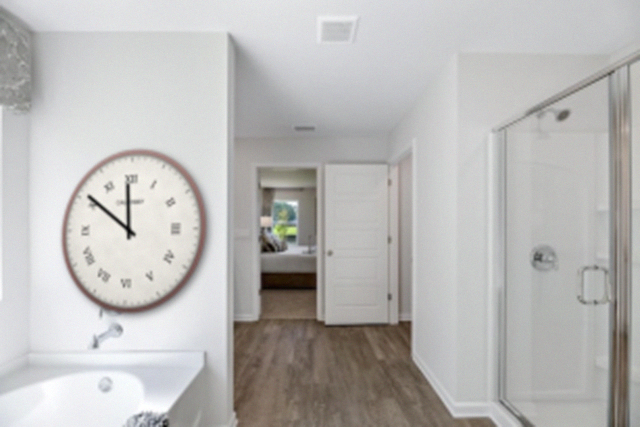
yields 11h51
